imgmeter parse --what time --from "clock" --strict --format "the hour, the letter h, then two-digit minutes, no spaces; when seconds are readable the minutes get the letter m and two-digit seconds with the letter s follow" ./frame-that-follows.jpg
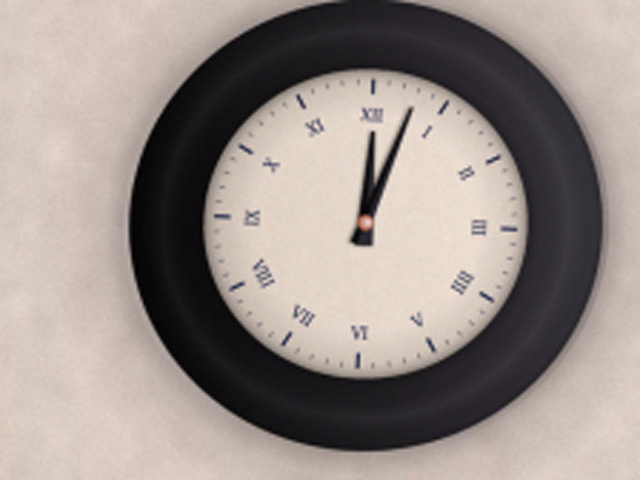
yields 12h03
